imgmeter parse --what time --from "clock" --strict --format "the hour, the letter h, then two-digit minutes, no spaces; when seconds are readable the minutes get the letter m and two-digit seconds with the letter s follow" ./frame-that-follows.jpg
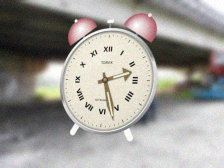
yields 2h27
